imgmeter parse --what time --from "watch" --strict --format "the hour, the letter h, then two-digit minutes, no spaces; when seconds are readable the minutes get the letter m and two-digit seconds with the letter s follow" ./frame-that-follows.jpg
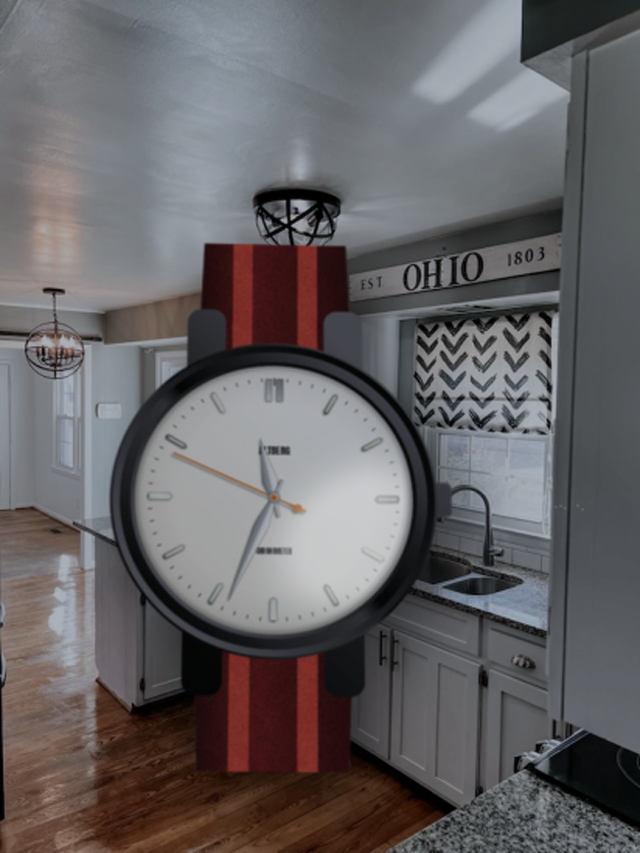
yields 11h33m49s
